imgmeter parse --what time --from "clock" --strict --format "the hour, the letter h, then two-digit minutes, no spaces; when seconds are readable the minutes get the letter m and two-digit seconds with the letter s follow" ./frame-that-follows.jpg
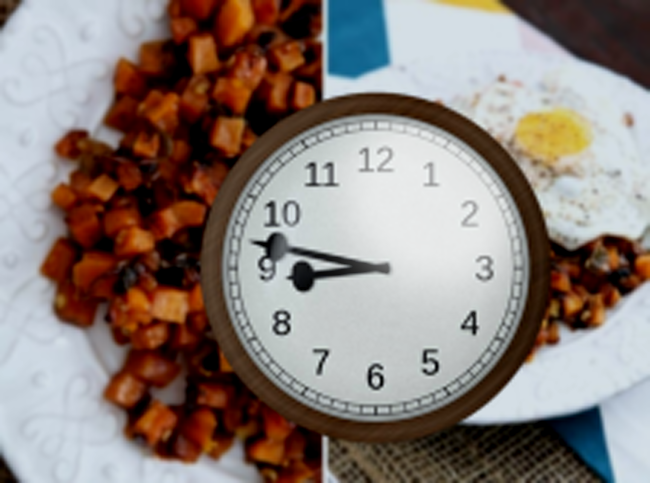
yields 8h47
